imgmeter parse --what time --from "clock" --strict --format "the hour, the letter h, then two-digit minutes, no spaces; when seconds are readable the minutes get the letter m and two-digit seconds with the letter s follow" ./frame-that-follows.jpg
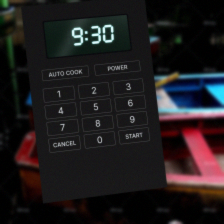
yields 9h30
